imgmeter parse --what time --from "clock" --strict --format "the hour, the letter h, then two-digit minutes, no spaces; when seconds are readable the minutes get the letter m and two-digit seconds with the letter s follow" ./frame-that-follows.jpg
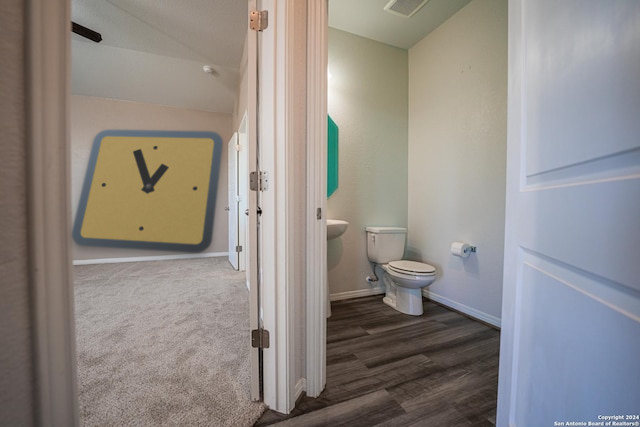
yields 12h56
